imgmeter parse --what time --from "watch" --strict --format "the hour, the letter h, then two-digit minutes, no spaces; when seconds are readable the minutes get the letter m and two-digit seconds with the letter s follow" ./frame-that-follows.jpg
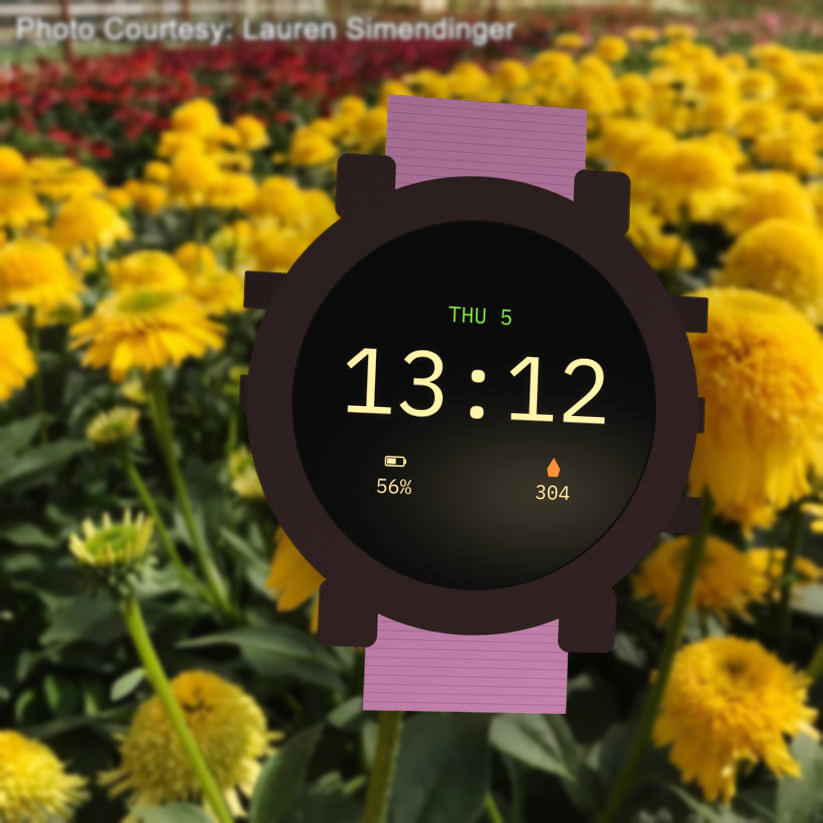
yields 13h12
